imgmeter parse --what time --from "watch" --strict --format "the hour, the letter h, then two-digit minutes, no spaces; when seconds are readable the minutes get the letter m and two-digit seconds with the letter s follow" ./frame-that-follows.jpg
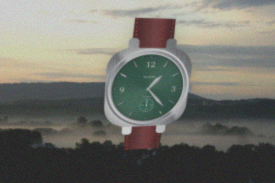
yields 1h23
